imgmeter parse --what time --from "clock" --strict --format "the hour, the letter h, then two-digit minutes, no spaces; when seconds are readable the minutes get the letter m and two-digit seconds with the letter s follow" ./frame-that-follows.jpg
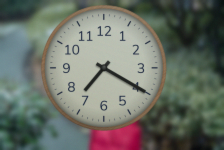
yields 7h20
